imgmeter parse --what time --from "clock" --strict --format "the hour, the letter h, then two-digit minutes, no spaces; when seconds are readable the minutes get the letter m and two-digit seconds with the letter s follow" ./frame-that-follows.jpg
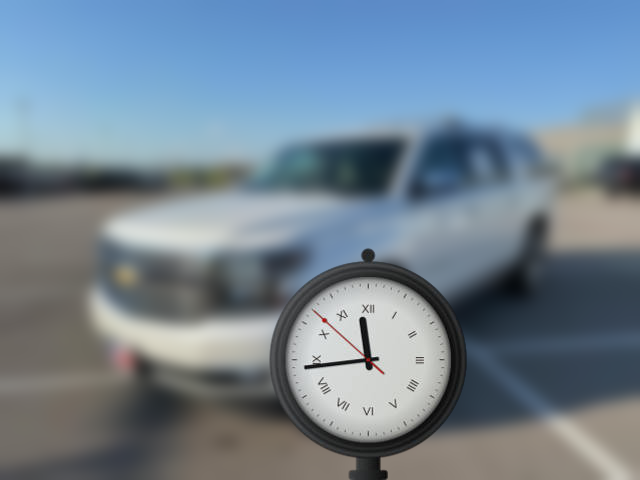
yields 11h43m52s
